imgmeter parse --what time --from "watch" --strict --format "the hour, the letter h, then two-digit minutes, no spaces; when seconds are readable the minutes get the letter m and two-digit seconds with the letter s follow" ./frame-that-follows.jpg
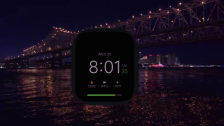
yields 8h01
